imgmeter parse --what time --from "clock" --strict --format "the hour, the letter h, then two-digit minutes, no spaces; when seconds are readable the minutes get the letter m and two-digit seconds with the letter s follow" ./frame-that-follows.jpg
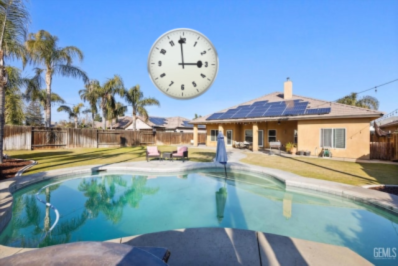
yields 2h59
